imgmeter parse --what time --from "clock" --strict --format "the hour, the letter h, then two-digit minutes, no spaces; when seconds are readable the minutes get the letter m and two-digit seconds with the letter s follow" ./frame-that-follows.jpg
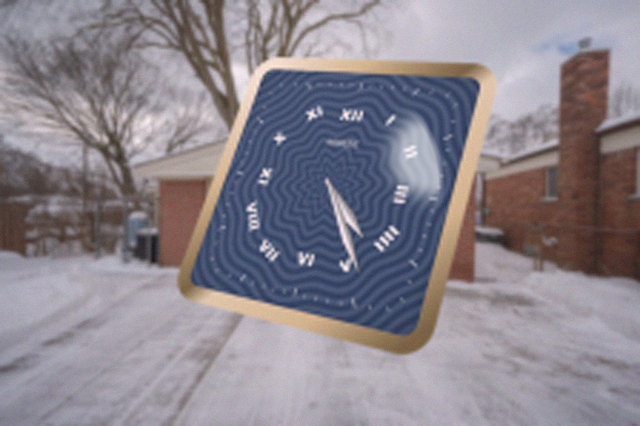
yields 4h24
